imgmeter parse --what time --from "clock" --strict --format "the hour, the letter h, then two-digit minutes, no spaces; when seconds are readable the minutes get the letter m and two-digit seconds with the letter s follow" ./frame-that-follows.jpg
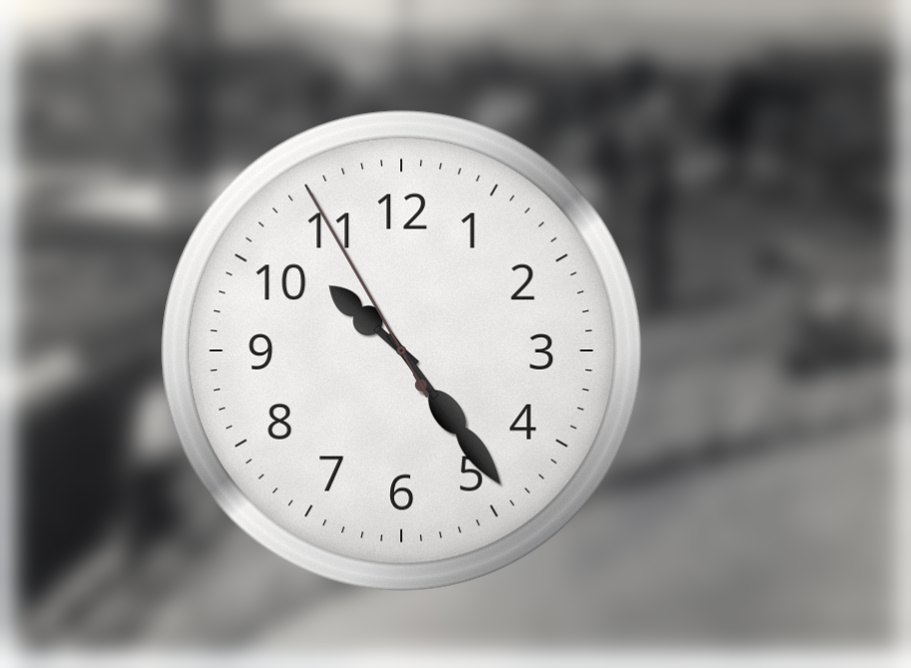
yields 10h23m55s
